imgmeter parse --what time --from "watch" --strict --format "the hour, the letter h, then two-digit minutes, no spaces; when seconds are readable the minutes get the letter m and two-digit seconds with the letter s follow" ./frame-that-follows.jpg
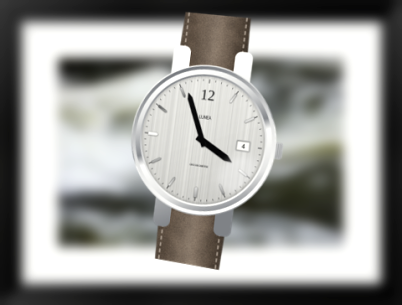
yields 3h56
